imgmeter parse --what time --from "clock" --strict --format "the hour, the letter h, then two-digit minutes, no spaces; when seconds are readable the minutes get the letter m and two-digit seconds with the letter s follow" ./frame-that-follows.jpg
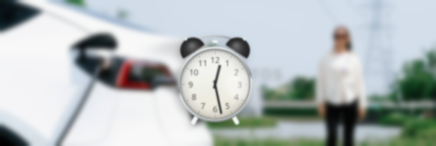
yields 12h28
